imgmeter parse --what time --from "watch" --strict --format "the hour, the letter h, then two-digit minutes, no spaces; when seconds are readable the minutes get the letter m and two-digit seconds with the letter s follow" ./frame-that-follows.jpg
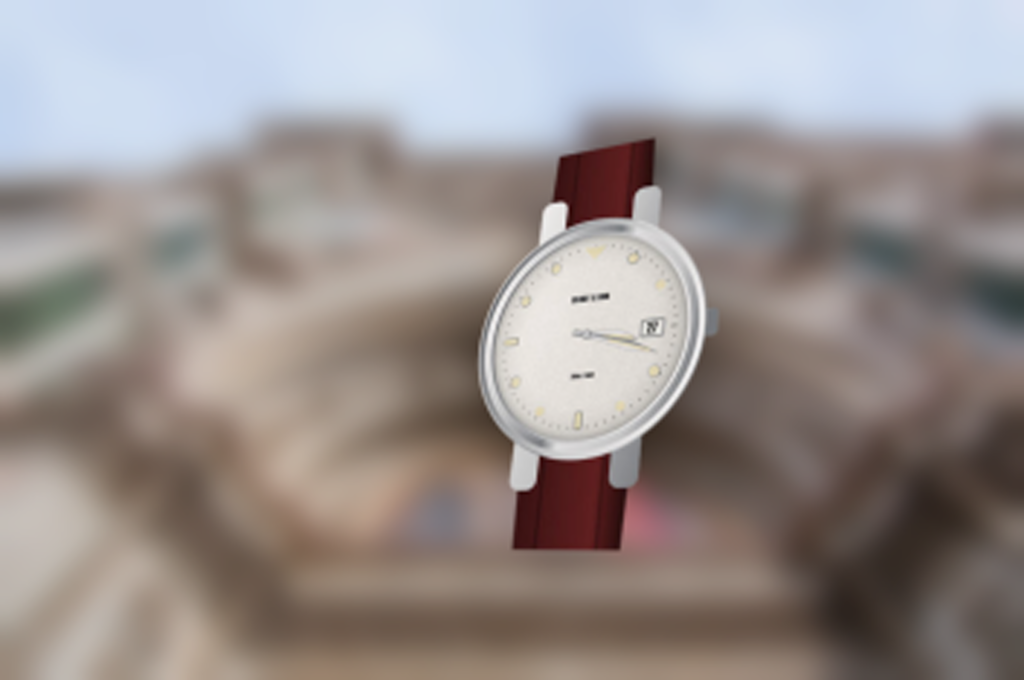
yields 3h18
